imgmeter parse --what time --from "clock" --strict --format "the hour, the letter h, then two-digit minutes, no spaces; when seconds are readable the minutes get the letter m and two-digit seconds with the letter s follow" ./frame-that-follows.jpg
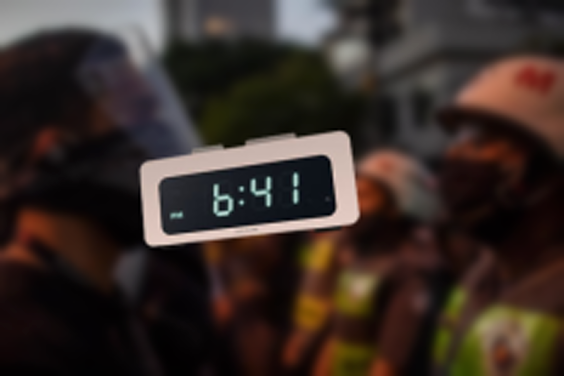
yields 6h41
